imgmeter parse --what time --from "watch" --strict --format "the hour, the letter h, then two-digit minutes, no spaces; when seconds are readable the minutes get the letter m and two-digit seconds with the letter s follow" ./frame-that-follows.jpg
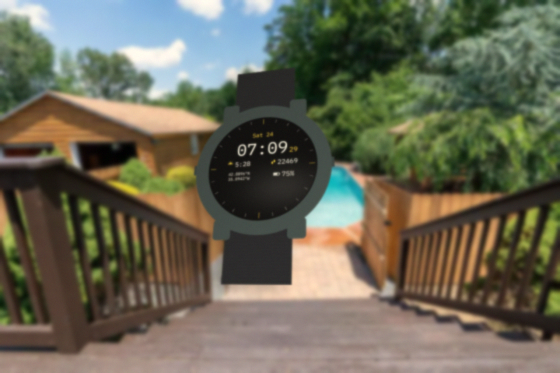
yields 7h09
